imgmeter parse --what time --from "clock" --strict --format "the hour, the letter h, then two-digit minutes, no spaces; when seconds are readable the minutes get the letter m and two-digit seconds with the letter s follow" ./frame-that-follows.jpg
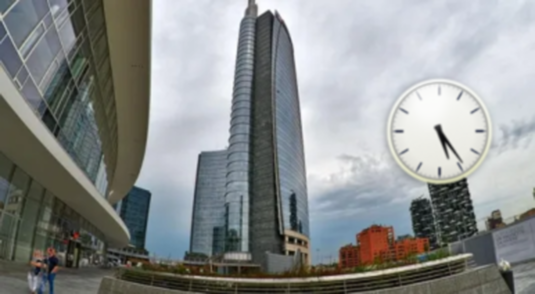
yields 5h24
